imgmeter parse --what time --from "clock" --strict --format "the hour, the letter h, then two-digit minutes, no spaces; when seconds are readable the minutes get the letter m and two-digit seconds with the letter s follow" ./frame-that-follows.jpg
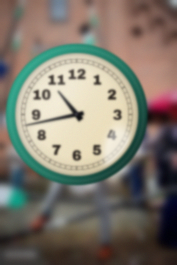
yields 10h43
